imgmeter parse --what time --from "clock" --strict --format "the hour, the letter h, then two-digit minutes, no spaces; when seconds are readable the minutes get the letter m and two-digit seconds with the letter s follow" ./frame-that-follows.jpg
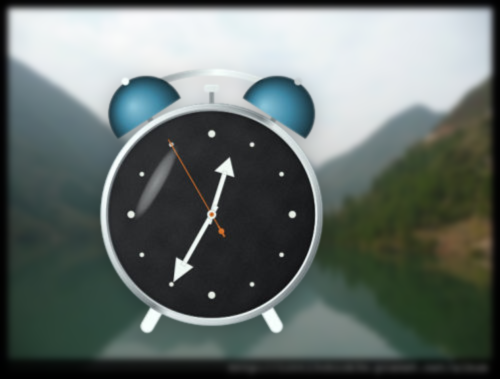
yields 12h34m55s
